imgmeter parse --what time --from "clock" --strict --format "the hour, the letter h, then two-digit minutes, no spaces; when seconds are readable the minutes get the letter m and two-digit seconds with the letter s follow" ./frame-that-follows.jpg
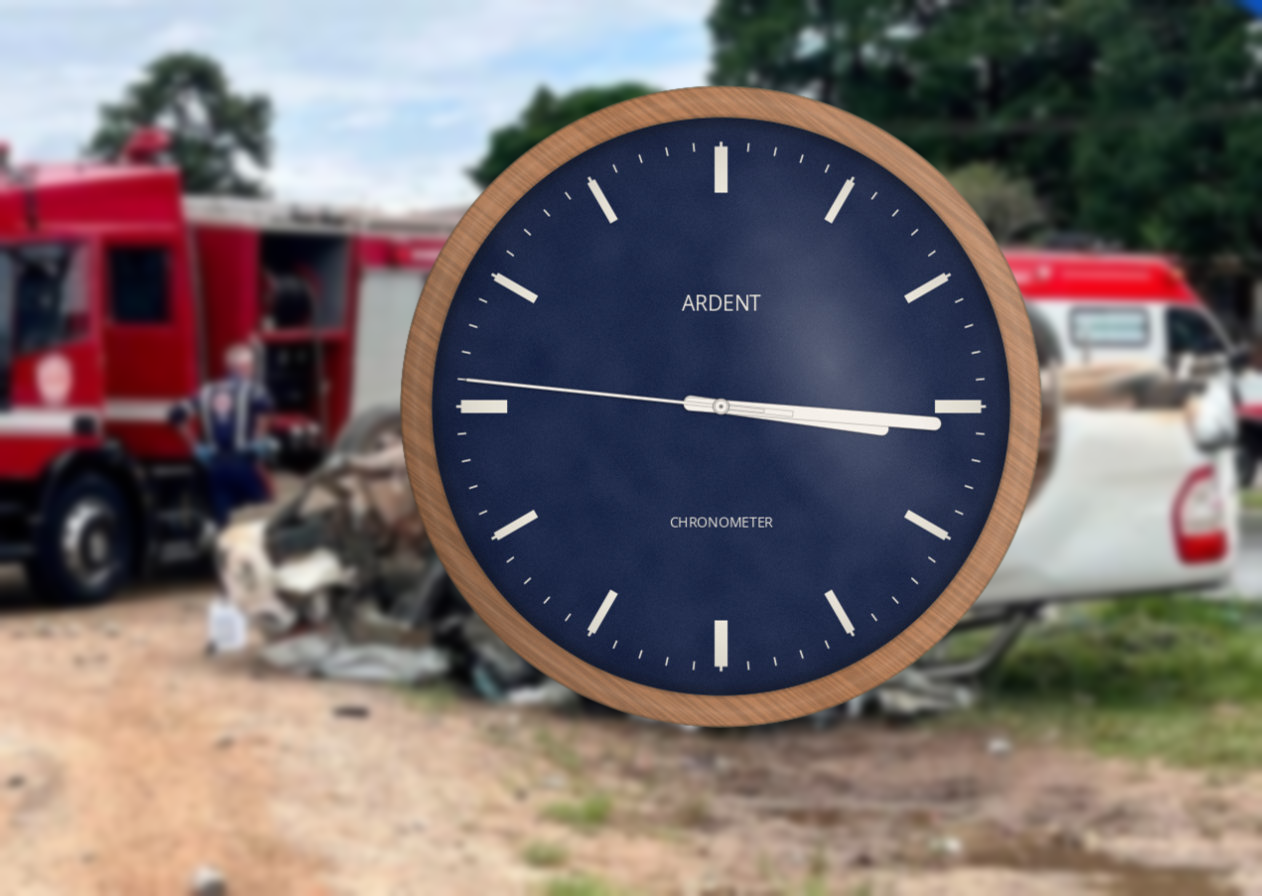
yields 3h15m46s
